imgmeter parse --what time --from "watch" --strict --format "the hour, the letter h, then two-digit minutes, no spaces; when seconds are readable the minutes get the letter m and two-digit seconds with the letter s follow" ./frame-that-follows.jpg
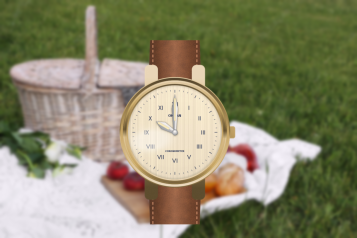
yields 10h00
